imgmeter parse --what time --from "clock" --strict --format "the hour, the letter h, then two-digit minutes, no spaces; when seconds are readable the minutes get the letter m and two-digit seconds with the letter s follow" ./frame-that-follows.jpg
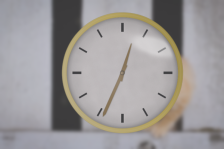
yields 12h34
